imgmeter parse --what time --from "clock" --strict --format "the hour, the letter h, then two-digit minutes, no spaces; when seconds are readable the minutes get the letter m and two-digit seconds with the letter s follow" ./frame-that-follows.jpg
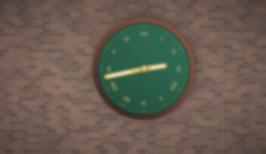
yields 2h43
